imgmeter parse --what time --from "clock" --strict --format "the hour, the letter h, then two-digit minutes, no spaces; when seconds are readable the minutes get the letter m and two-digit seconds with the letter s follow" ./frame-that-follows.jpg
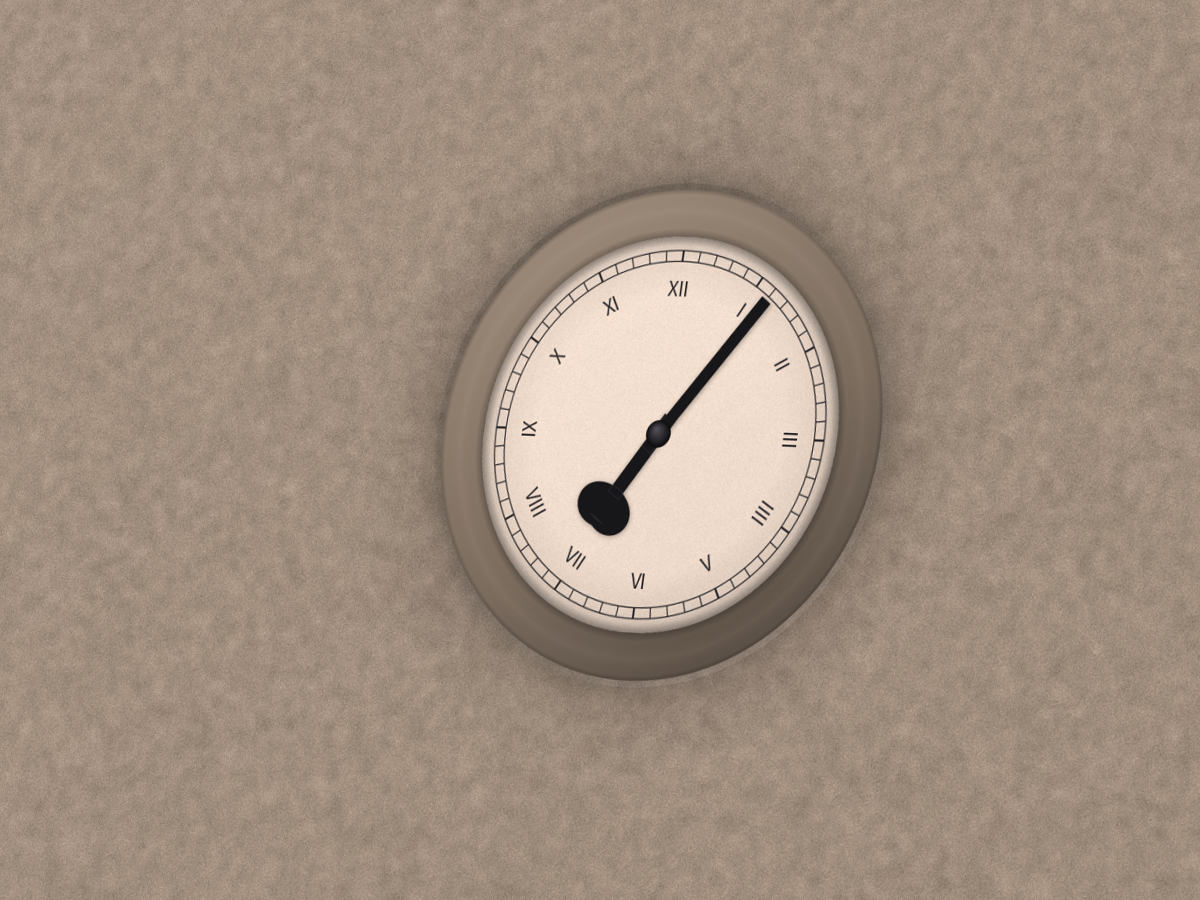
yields 7h06
